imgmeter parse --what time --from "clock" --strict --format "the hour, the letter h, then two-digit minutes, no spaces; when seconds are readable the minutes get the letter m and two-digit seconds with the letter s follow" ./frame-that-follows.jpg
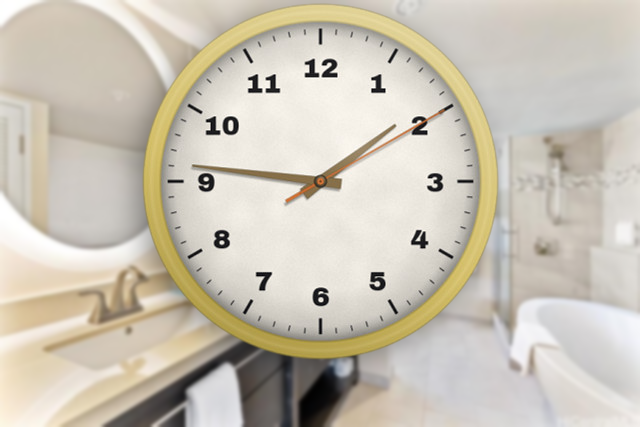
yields 1h46m10s
